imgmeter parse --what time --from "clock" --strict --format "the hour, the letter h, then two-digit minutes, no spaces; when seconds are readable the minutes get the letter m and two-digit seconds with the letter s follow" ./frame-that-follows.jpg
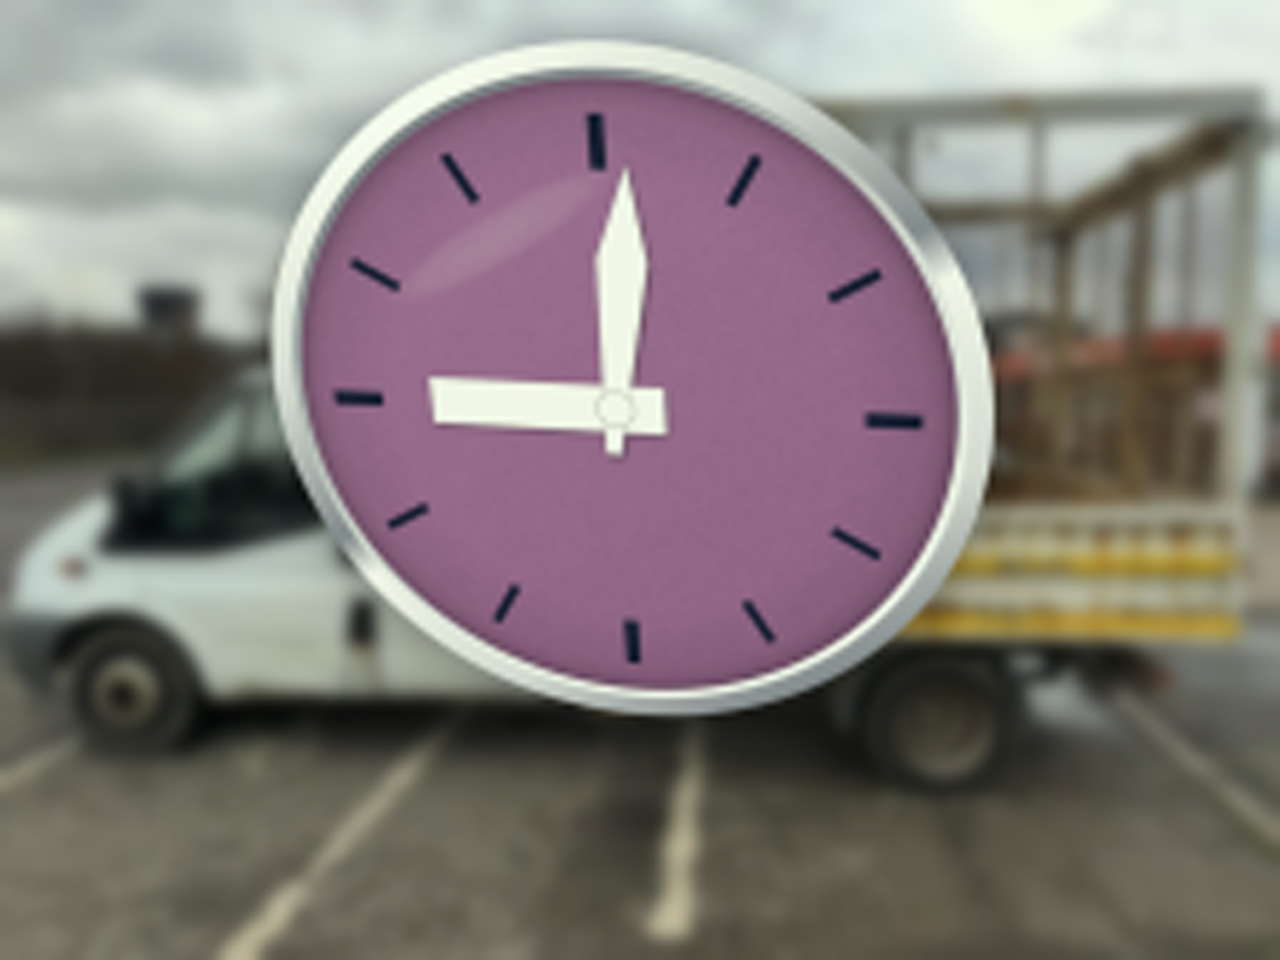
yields 9h01
